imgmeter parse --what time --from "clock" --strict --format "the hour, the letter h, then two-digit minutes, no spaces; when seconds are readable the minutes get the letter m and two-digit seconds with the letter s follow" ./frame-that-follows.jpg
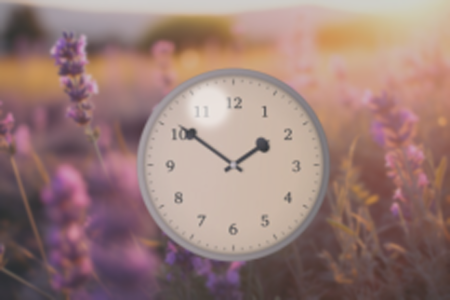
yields 1h51
